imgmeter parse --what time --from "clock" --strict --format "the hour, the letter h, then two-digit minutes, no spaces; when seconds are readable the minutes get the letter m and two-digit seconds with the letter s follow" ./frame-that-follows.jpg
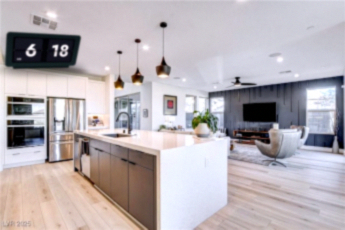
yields 6h18
